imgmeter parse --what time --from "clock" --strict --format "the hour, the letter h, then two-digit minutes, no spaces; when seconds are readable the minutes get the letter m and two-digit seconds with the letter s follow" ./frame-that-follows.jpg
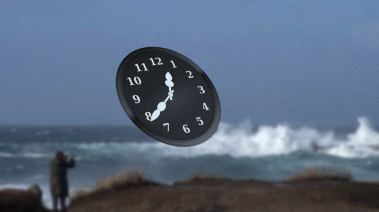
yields 12h39
